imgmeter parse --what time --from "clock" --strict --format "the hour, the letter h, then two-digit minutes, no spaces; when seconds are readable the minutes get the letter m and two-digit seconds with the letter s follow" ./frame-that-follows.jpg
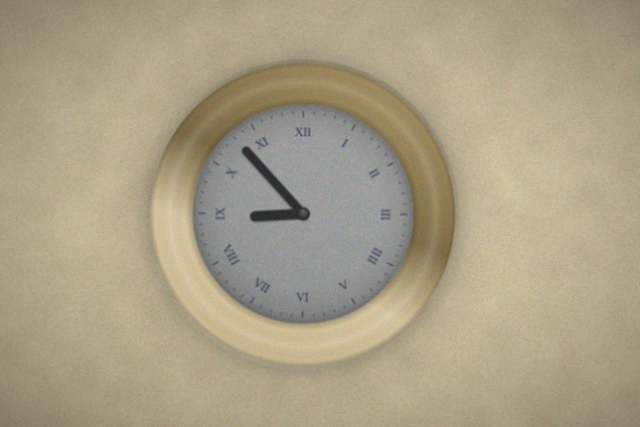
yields 8h53
